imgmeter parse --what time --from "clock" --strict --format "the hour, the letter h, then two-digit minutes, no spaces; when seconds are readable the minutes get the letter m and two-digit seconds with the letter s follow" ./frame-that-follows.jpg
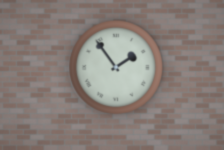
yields 1h54
